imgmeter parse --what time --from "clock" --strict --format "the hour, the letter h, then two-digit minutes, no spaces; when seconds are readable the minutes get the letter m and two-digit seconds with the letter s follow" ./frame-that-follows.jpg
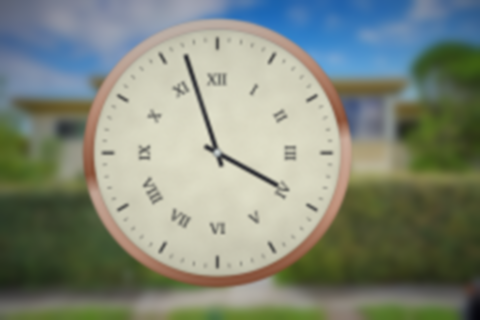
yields 3h57
